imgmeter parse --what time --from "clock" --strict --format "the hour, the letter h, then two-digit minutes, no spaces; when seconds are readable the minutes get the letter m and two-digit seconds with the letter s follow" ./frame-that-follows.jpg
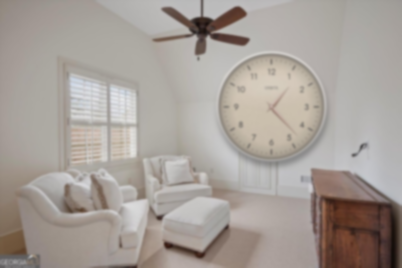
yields 1h23
